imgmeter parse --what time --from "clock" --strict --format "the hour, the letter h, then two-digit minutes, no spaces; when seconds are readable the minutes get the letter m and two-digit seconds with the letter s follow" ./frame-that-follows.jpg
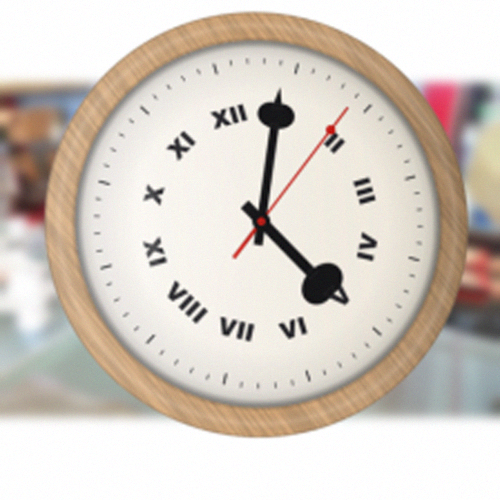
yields 5h04m09s
